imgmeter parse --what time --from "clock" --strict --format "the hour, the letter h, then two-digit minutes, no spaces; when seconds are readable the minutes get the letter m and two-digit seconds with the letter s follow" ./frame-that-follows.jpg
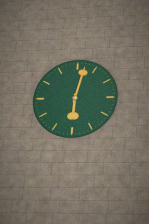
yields 6h02
